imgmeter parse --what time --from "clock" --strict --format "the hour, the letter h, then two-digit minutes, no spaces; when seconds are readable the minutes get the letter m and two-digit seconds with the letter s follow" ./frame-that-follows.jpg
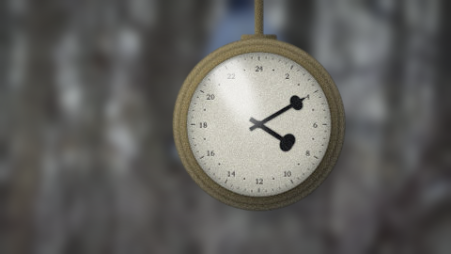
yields 8h10
